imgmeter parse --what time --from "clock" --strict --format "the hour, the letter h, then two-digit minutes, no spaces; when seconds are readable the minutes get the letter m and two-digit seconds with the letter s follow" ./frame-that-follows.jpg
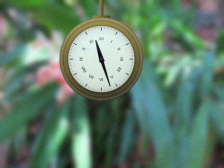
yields 11h27
